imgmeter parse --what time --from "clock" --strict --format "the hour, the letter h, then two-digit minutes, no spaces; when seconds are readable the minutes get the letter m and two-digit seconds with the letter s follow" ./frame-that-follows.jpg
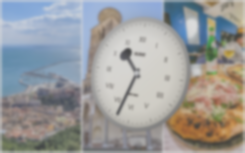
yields 10h33
